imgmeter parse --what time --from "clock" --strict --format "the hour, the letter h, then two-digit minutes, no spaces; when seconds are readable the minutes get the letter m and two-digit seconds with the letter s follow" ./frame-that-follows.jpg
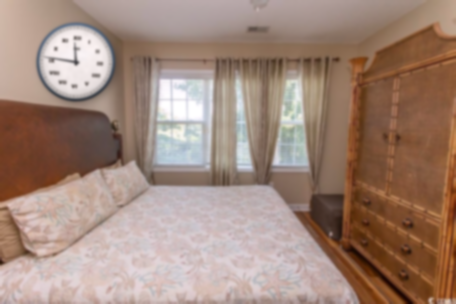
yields 11h46
